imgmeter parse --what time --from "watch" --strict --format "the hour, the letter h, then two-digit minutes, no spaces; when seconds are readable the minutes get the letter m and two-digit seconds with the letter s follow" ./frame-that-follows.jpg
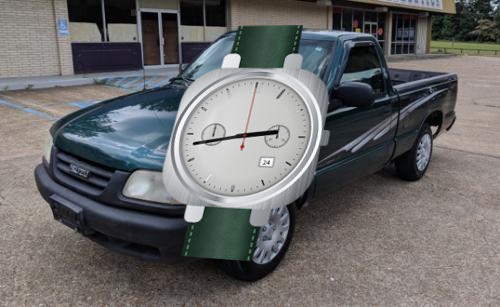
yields 2h43
